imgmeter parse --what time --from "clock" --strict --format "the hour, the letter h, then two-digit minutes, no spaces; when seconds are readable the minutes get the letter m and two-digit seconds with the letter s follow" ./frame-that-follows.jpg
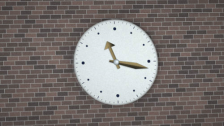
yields 11h17
